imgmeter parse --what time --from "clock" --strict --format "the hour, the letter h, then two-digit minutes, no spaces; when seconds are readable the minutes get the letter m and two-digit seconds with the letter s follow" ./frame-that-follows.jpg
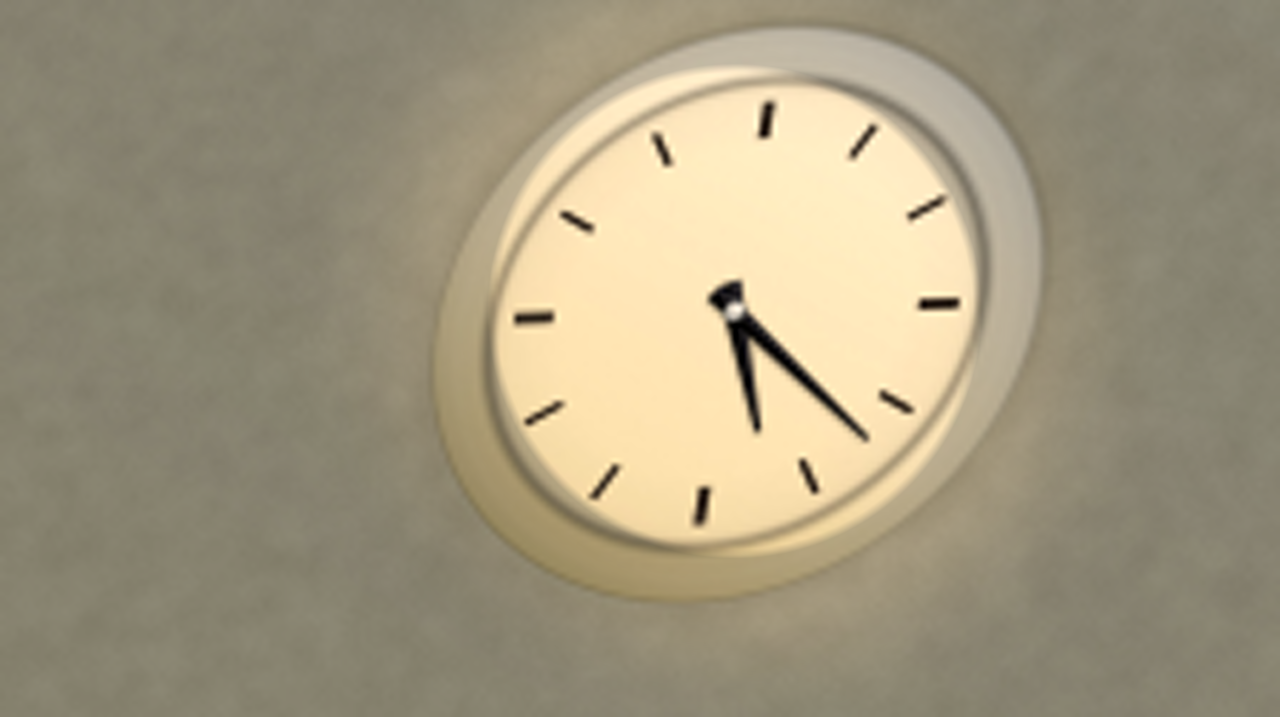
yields 5h22
